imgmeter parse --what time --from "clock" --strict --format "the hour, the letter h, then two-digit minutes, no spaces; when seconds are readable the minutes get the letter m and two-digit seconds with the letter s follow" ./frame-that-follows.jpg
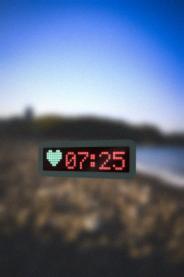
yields 7h25
